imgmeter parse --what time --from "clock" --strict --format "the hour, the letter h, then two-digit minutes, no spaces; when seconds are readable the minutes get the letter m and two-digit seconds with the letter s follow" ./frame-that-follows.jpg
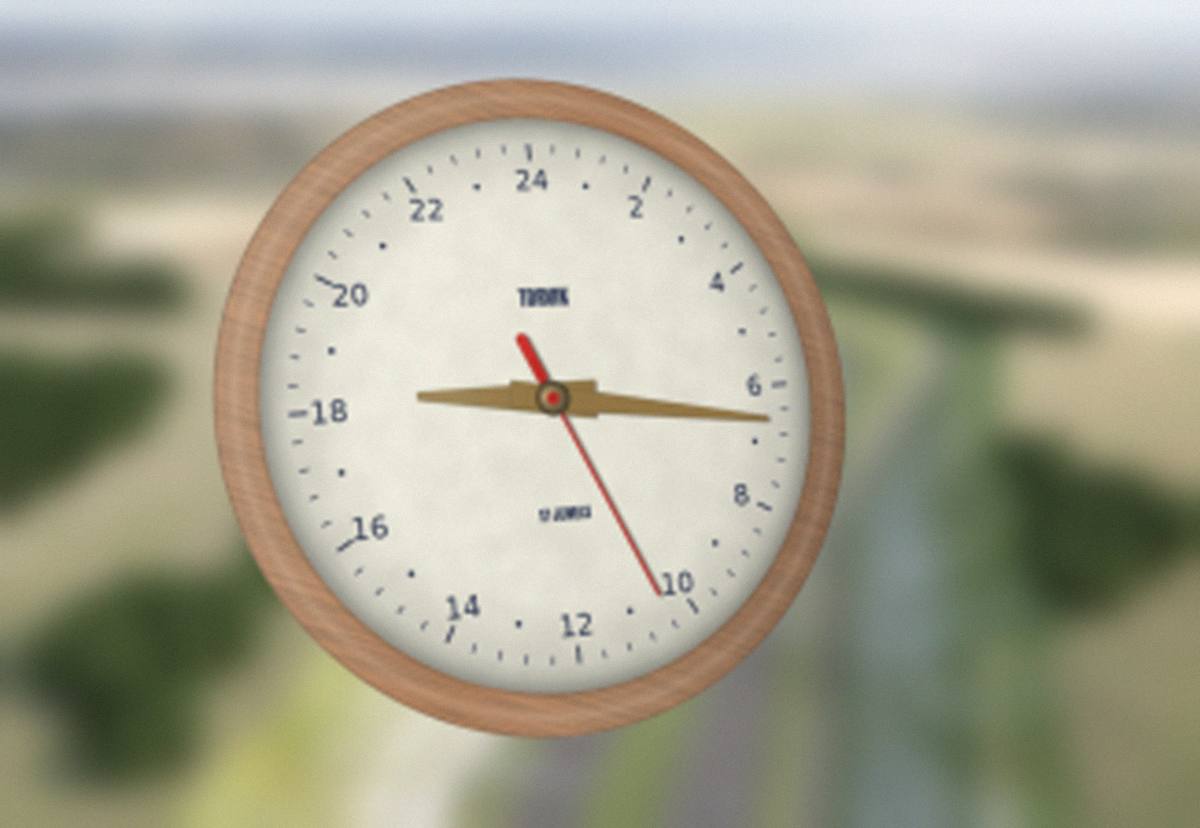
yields 18h16m26s
